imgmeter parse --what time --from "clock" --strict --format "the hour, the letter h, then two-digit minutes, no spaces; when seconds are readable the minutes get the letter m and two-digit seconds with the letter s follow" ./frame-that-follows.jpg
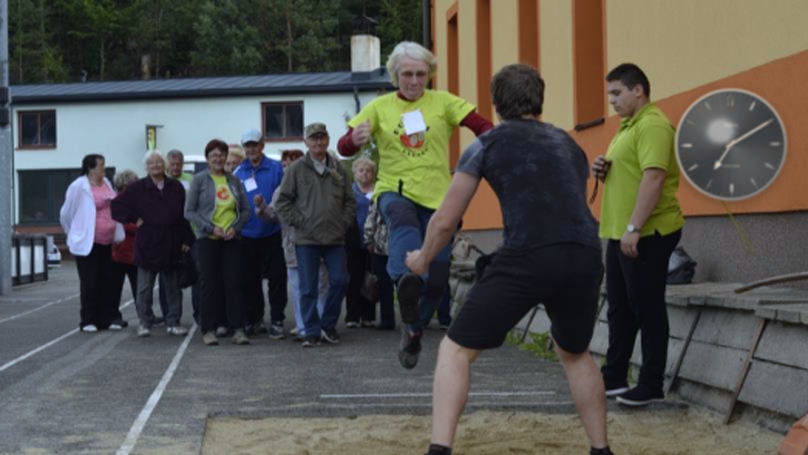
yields 7h10
